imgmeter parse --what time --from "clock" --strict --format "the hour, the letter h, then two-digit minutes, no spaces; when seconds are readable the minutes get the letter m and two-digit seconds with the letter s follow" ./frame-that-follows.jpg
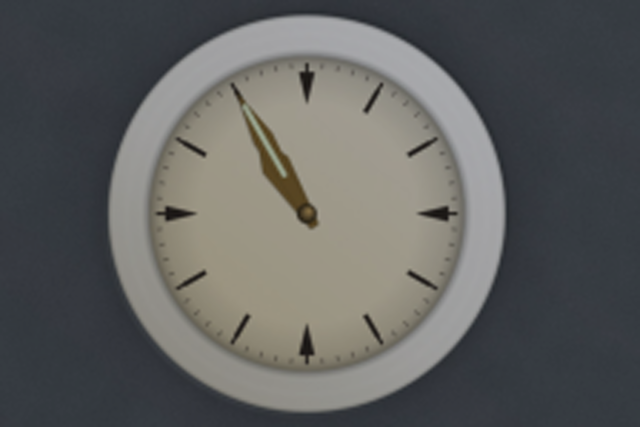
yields 10h55
